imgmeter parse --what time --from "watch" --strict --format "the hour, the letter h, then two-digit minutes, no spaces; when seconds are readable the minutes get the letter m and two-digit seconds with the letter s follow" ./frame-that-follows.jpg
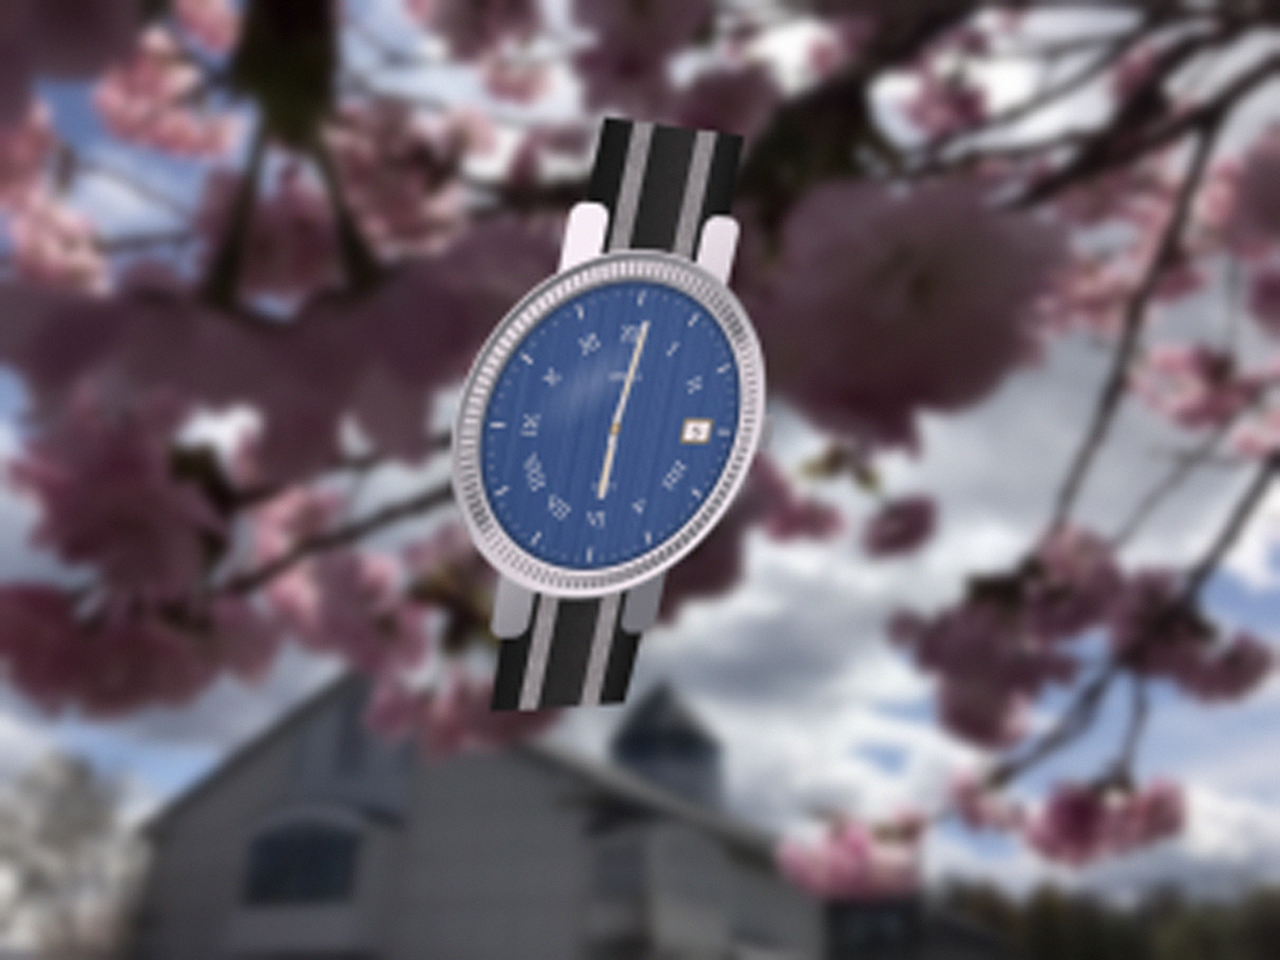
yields 6h01
